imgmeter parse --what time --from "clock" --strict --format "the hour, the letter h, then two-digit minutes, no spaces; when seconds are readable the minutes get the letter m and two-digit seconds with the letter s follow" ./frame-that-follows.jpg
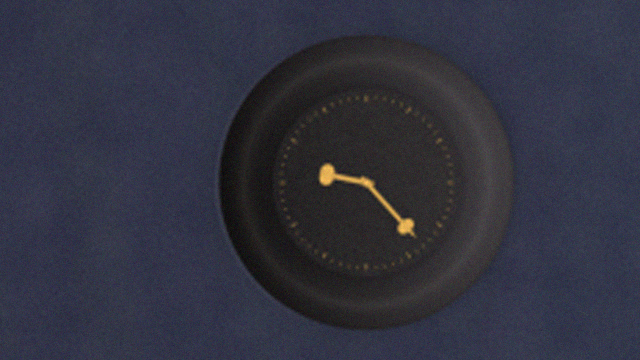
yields 9h23
